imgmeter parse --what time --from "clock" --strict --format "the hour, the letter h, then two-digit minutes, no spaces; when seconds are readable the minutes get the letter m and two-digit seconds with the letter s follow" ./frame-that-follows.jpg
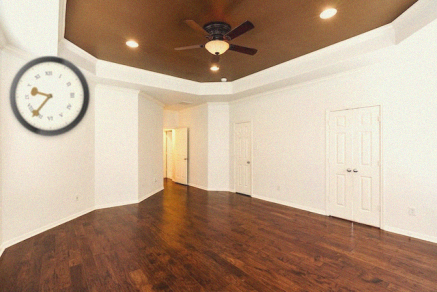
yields 9h37
